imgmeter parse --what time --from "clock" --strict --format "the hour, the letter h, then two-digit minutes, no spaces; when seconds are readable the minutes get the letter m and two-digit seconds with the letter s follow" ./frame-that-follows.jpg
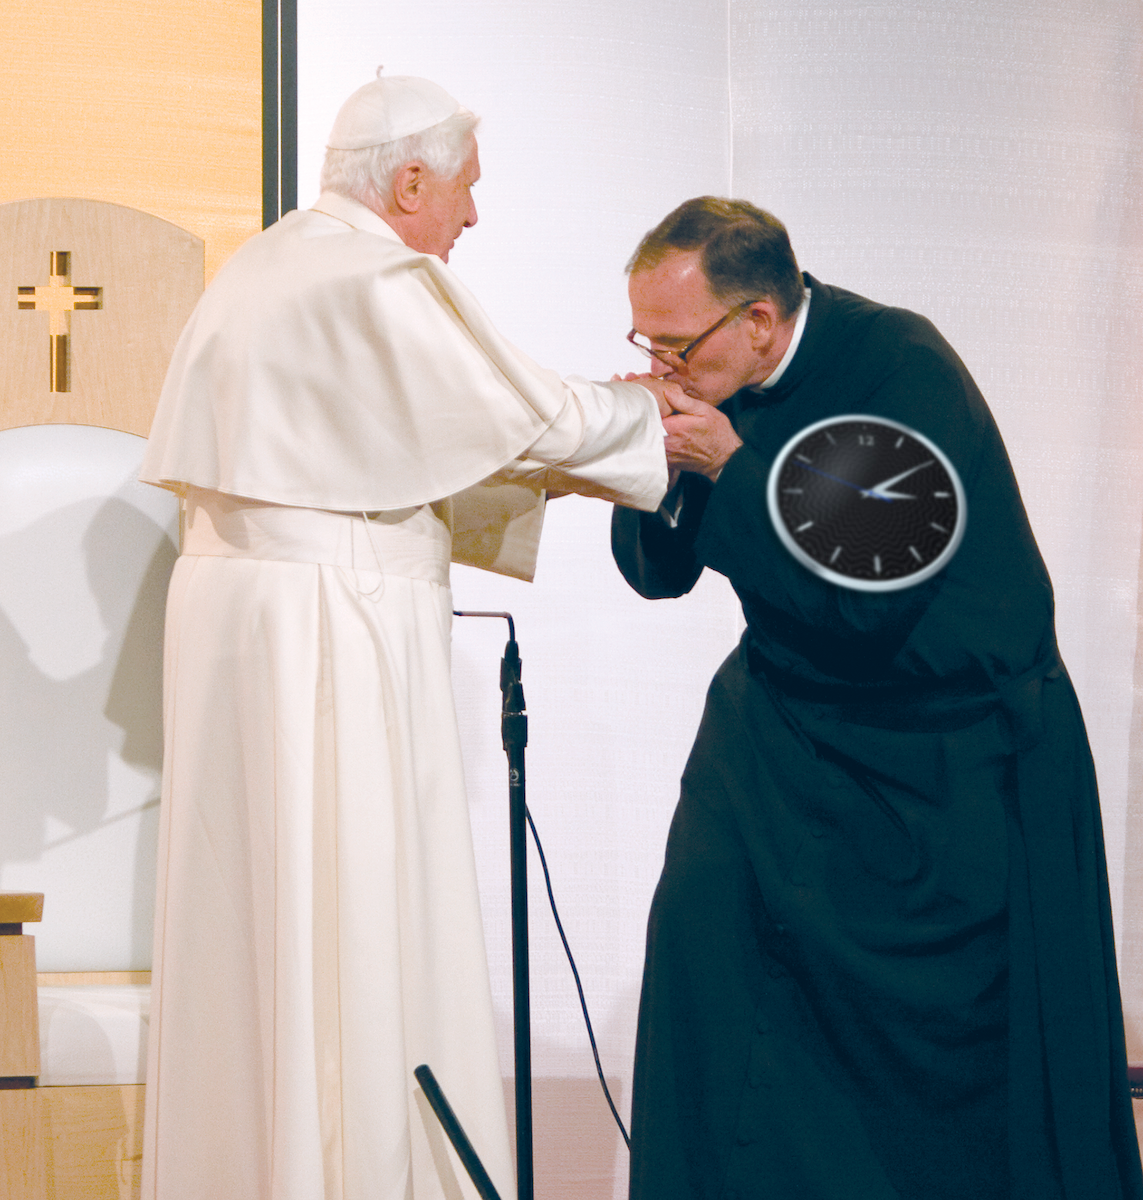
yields 3h09m49s
